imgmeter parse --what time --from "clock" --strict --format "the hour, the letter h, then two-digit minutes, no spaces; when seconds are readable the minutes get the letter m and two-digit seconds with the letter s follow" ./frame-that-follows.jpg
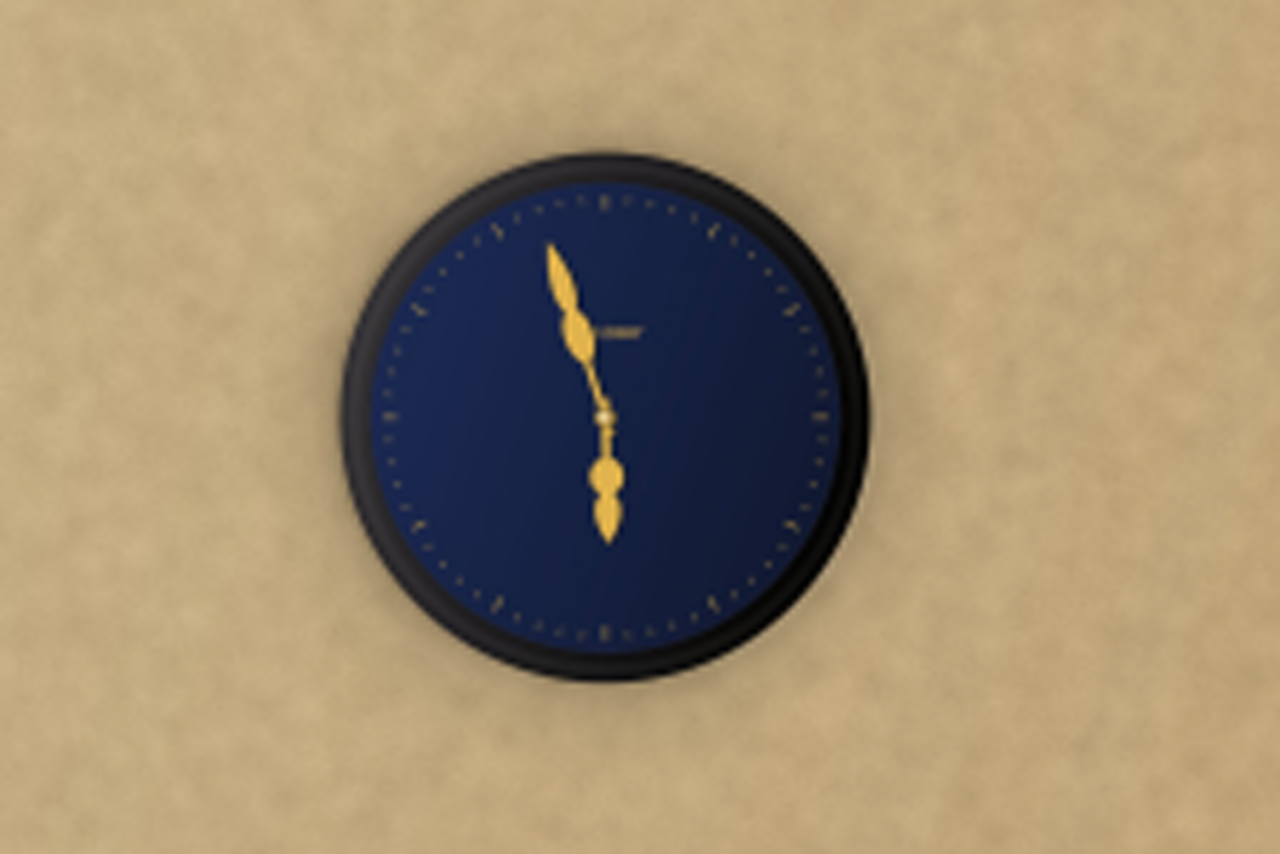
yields 5h57
